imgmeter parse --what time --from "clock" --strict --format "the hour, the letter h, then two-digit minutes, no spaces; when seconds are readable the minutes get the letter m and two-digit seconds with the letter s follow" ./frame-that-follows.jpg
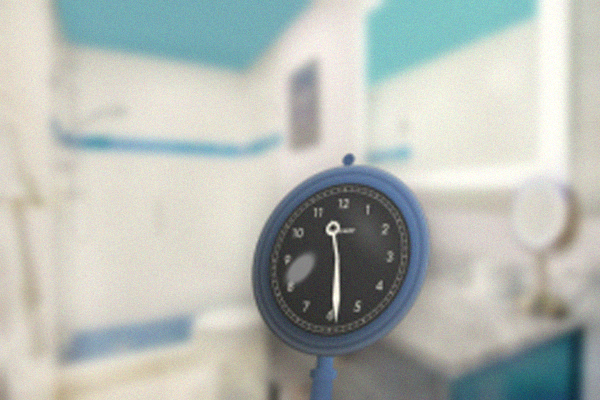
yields 11h29
